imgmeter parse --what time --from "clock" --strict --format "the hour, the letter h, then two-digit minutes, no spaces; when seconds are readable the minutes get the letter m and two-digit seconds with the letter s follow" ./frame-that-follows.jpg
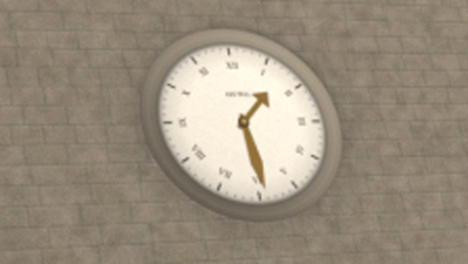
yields 1h29
